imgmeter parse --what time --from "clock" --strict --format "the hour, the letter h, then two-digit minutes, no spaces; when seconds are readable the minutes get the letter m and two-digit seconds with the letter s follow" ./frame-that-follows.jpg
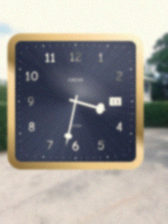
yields 3h32
